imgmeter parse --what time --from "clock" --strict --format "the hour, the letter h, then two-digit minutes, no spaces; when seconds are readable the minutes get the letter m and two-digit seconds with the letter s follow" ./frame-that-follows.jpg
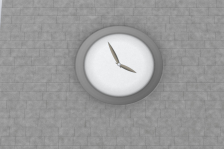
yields 3h56
